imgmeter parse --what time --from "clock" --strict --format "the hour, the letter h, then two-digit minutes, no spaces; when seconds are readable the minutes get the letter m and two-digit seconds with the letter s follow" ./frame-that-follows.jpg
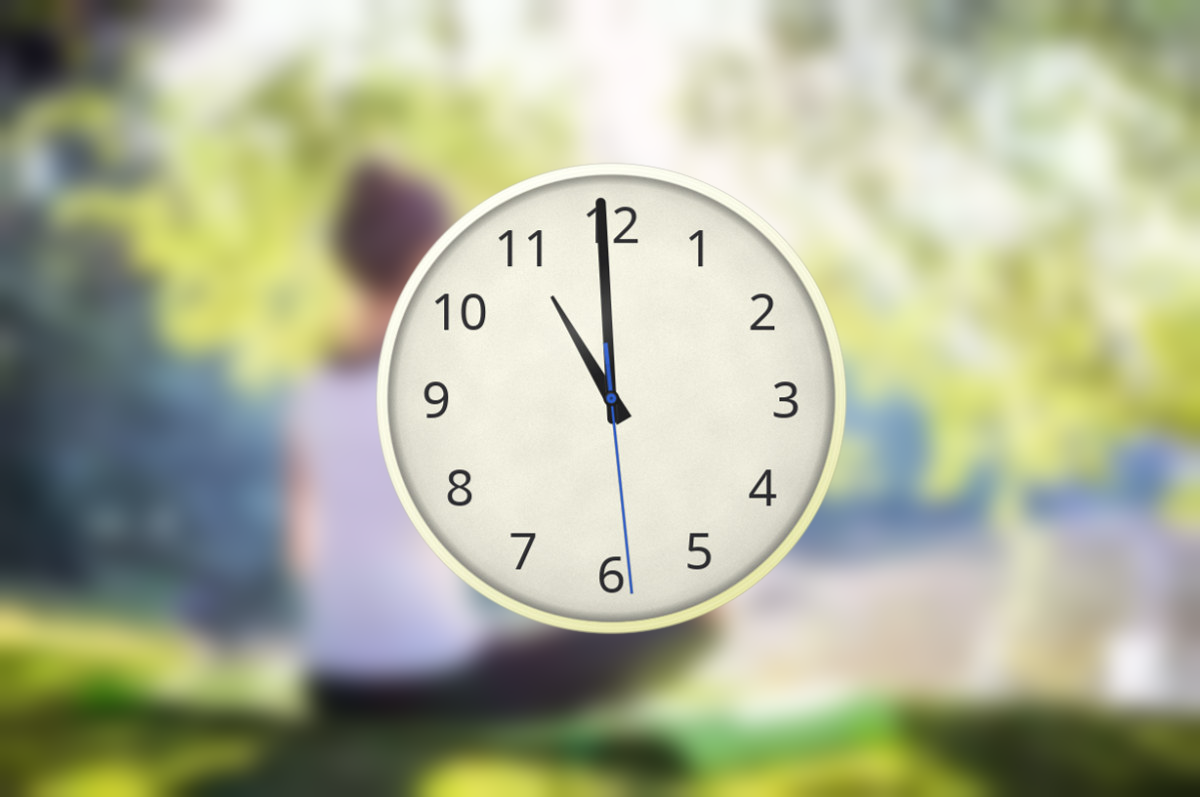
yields 10h59m29s
